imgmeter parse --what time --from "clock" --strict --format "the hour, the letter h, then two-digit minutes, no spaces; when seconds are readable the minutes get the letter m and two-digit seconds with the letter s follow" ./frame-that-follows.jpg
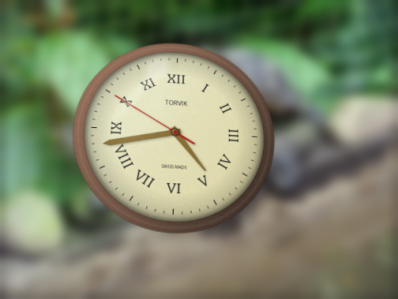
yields 4h42m50s
